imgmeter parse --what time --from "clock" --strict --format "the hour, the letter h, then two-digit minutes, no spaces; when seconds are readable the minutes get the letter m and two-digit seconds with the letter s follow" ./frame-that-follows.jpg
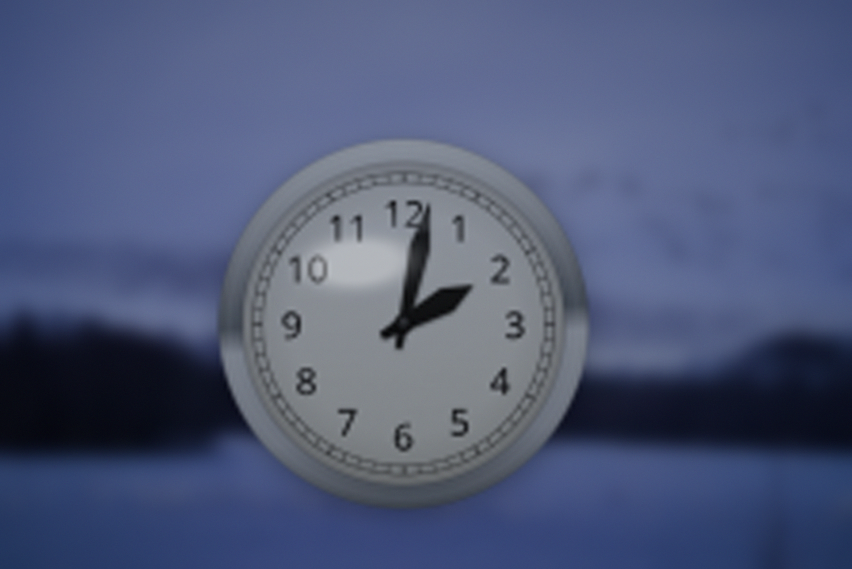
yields 2h02
